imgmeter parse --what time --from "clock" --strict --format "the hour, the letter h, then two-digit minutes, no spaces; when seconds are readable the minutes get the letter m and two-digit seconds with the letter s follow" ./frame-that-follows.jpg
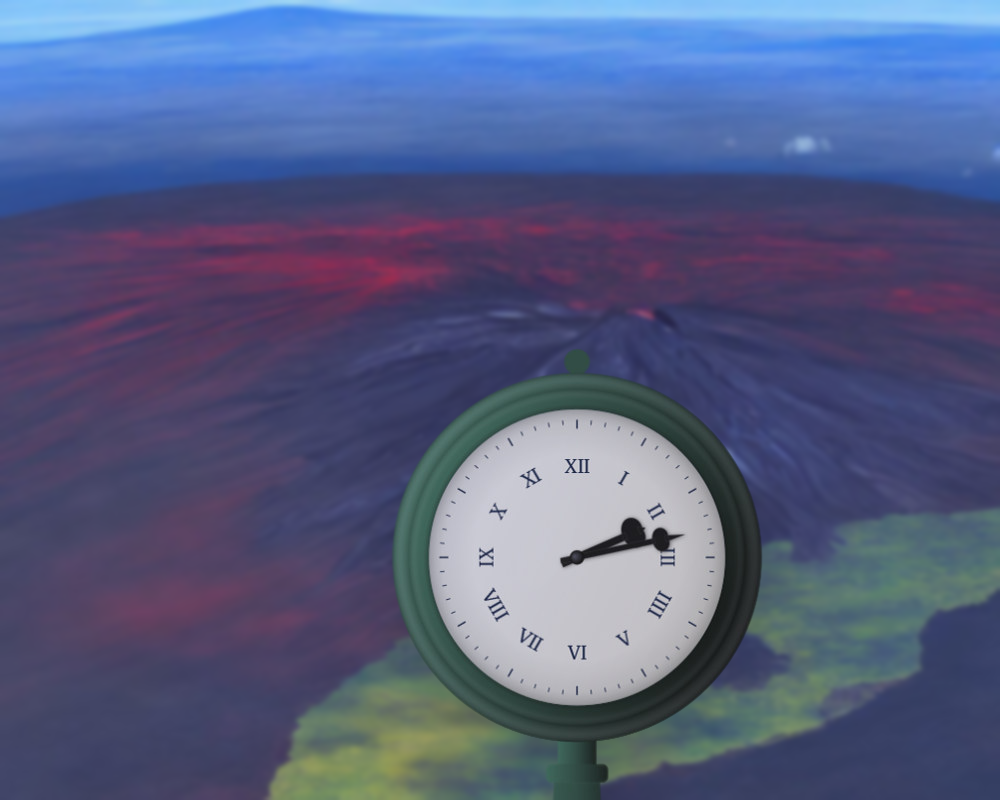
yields 2h13
